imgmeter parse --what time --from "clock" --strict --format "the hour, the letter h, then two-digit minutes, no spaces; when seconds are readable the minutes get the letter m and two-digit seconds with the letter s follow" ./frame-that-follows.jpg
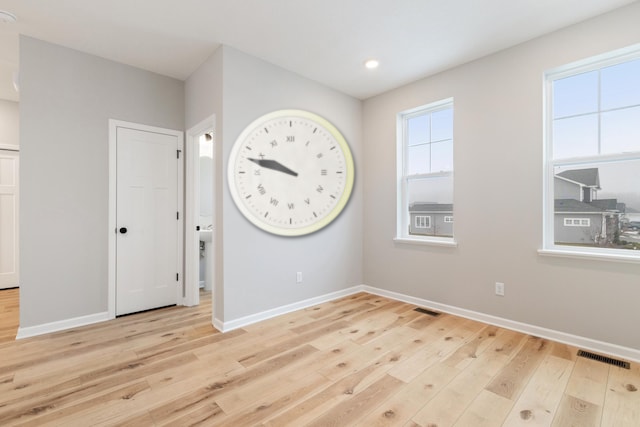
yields 9h48
